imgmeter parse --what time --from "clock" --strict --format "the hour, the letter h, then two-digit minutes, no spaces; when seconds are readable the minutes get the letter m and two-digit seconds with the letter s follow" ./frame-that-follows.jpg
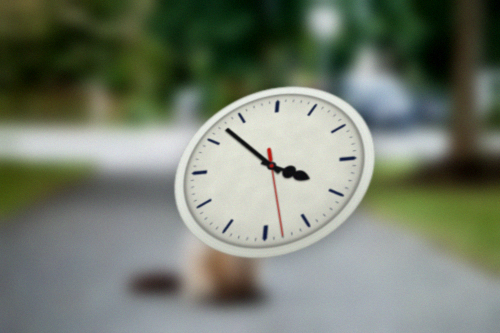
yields 3h52m28s
